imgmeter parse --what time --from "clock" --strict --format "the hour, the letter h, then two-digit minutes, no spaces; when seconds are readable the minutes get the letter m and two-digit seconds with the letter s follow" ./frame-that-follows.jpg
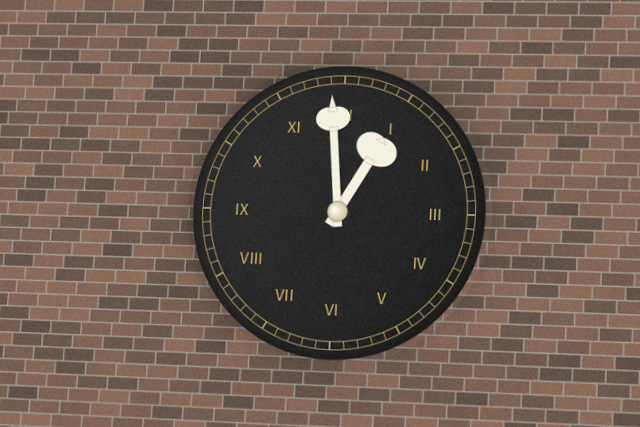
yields 12h59
